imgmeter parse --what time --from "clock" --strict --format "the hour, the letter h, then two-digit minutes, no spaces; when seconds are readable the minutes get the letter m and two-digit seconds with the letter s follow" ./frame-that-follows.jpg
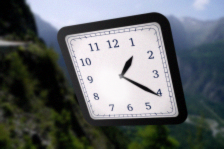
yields 1h21
